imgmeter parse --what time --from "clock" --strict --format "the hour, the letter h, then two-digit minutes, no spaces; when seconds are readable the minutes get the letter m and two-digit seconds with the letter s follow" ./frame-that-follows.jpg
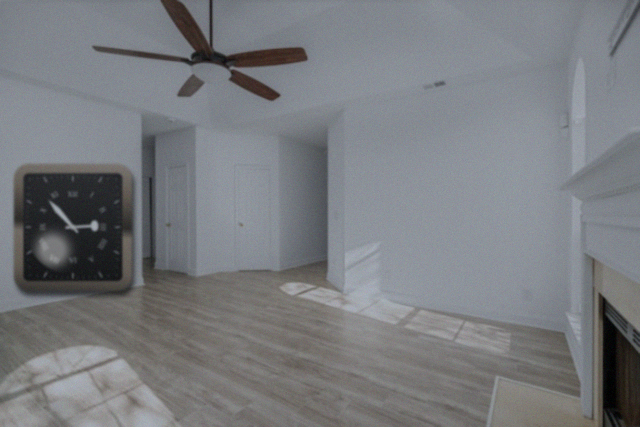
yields 2h53
